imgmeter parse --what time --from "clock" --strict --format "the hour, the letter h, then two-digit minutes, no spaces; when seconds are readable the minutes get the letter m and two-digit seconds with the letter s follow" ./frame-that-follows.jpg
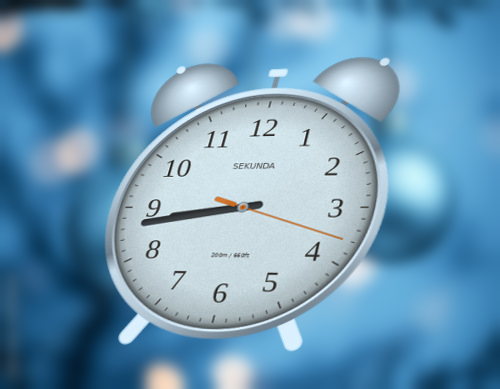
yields 8h43m18s
